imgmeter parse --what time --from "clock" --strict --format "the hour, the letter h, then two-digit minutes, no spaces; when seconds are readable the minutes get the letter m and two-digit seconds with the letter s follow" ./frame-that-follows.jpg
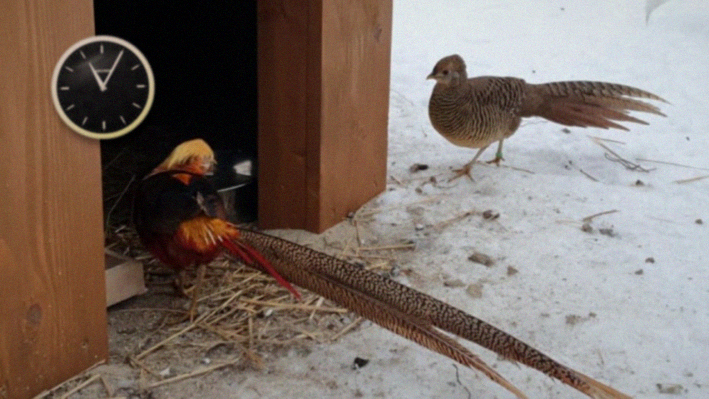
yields 11h05
